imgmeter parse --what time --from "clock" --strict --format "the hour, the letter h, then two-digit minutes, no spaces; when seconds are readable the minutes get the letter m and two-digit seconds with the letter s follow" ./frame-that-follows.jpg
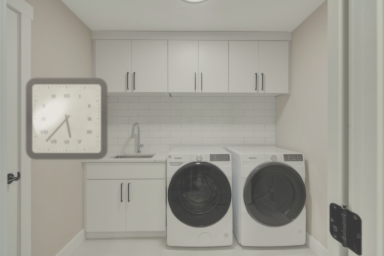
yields 5h37
